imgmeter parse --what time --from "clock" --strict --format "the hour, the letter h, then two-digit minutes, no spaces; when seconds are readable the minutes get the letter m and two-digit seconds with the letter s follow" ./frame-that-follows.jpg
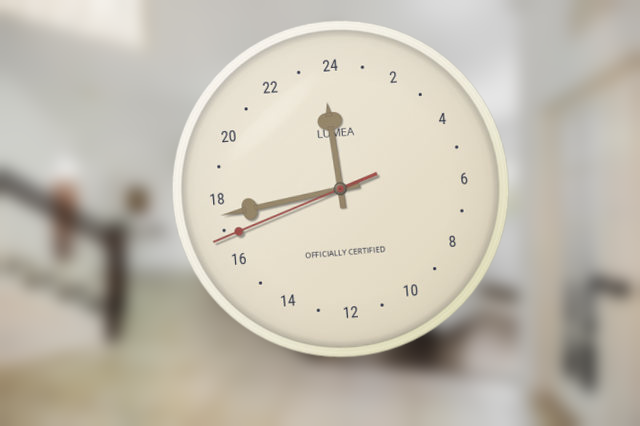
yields 23h43m42s
